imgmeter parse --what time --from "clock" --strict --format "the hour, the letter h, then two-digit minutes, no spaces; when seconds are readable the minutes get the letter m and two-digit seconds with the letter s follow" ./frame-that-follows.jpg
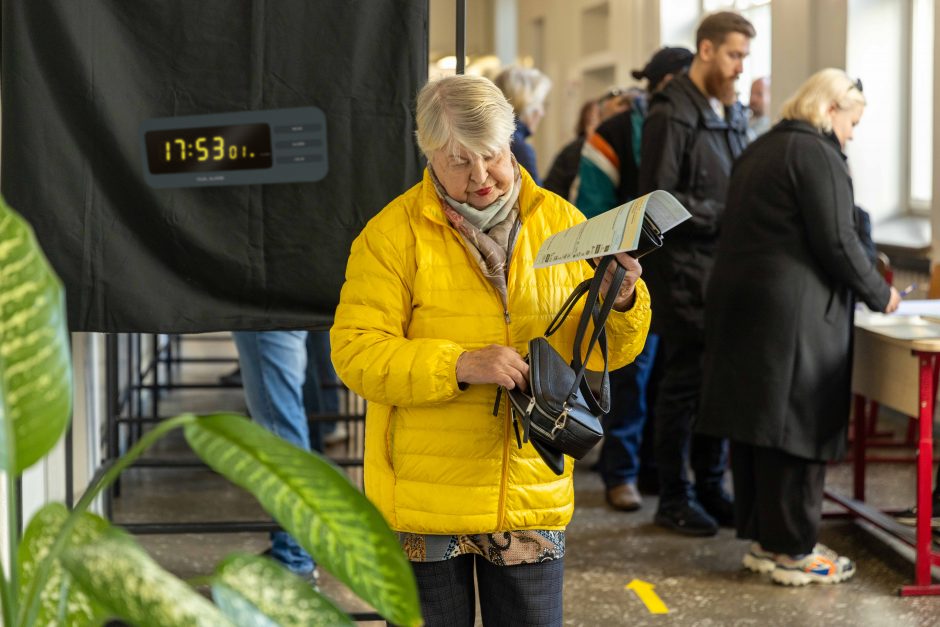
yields 17h53m01s
